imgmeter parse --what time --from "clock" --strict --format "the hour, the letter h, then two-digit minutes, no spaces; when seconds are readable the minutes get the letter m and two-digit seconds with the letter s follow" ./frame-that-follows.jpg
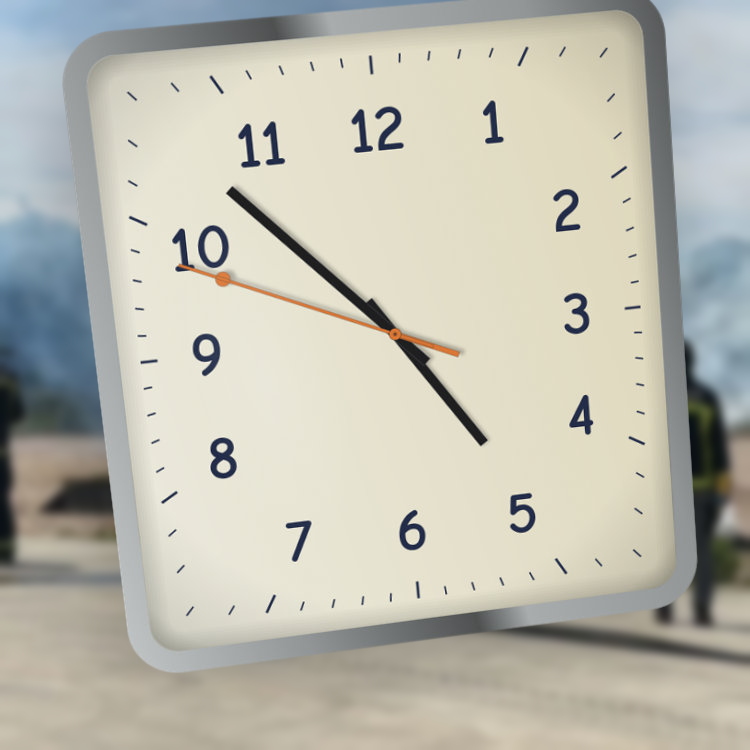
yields 4h52m49s
